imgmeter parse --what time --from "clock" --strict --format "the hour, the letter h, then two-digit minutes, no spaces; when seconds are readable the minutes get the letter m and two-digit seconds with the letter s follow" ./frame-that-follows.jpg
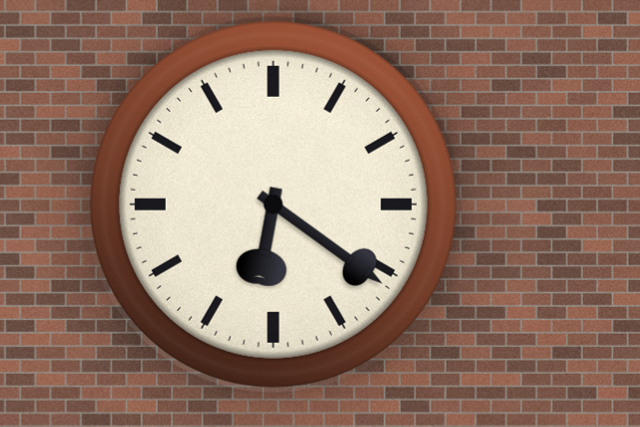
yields 6h21
